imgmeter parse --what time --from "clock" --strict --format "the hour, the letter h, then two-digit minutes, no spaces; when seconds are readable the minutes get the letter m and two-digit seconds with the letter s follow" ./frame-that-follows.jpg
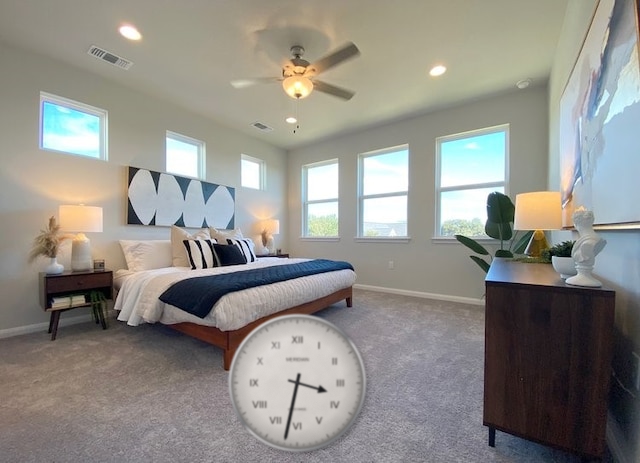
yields 3h32
